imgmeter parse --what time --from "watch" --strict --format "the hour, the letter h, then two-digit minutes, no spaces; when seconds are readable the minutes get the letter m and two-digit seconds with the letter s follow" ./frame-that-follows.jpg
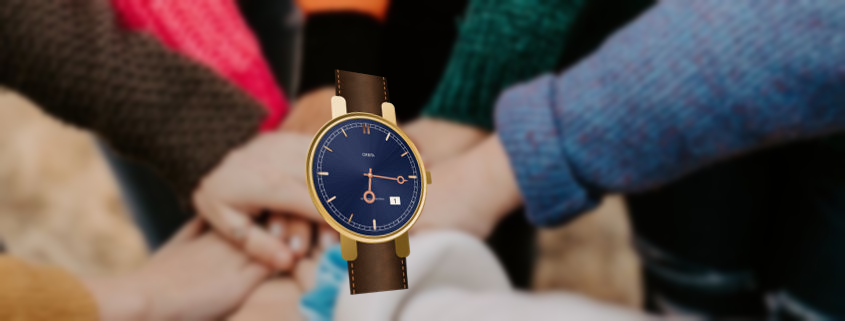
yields 6h16
